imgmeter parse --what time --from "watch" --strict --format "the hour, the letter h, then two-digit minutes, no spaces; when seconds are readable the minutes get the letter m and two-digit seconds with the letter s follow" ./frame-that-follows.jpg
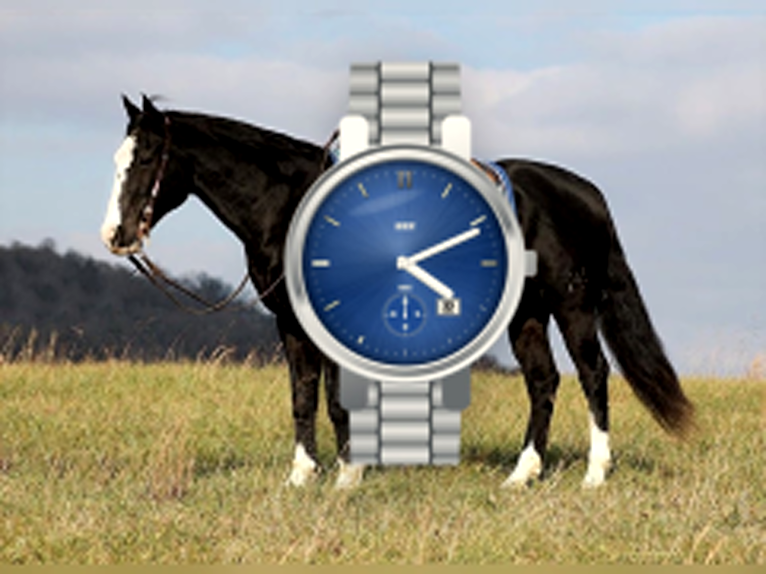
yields 4h11
